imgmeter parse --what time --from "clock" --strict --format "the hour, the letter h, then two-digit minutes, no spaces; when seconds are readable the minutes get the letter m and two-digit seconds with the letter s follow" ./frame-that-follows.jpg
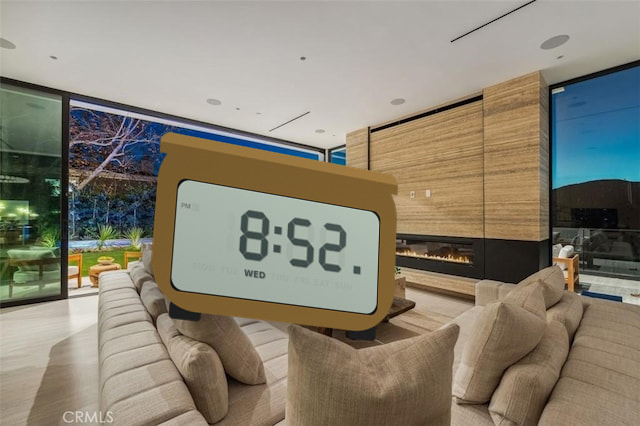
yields 8h52
